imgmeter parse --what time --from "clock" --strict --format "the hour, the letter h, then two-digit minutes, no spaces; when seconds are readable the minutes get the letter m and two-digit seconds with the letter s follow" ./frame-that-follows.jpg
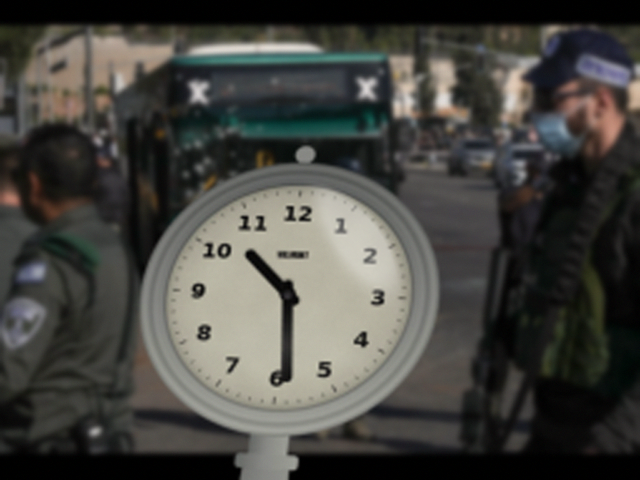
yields 10h29
